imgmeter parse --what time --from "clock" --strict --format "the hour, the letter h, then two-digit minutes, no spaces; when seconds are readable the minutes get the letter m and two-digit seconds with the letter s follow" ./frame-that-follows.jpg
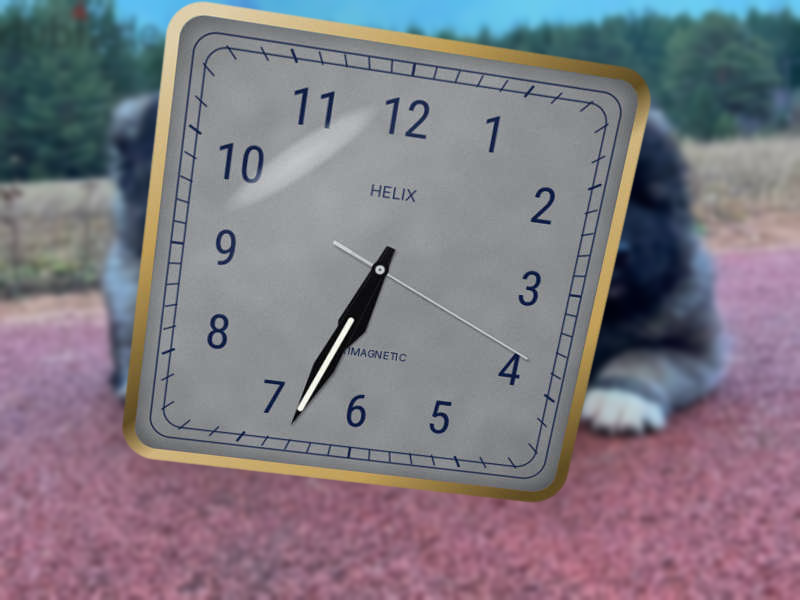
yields 6h33m19s
